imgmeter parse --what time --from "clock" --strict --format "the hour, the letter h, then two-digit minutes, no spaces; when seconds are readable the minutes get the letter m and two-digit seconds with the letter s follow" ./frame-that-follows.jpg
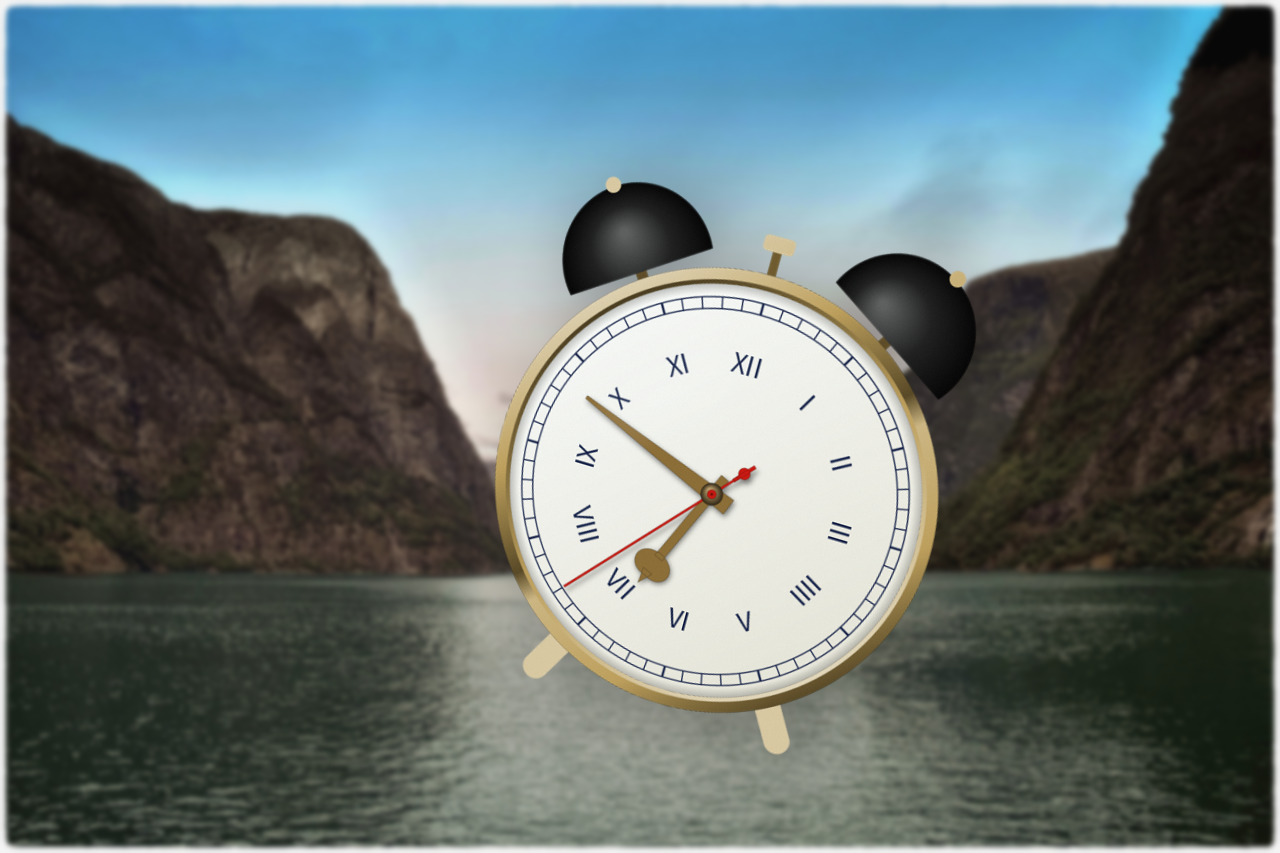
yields 6h48m37s
